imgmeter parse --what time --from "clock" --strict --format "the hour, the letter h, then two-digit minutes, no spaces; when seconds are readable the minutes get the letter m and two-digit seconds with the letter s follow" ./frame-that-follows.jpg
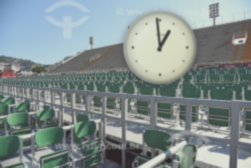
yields 12h59
